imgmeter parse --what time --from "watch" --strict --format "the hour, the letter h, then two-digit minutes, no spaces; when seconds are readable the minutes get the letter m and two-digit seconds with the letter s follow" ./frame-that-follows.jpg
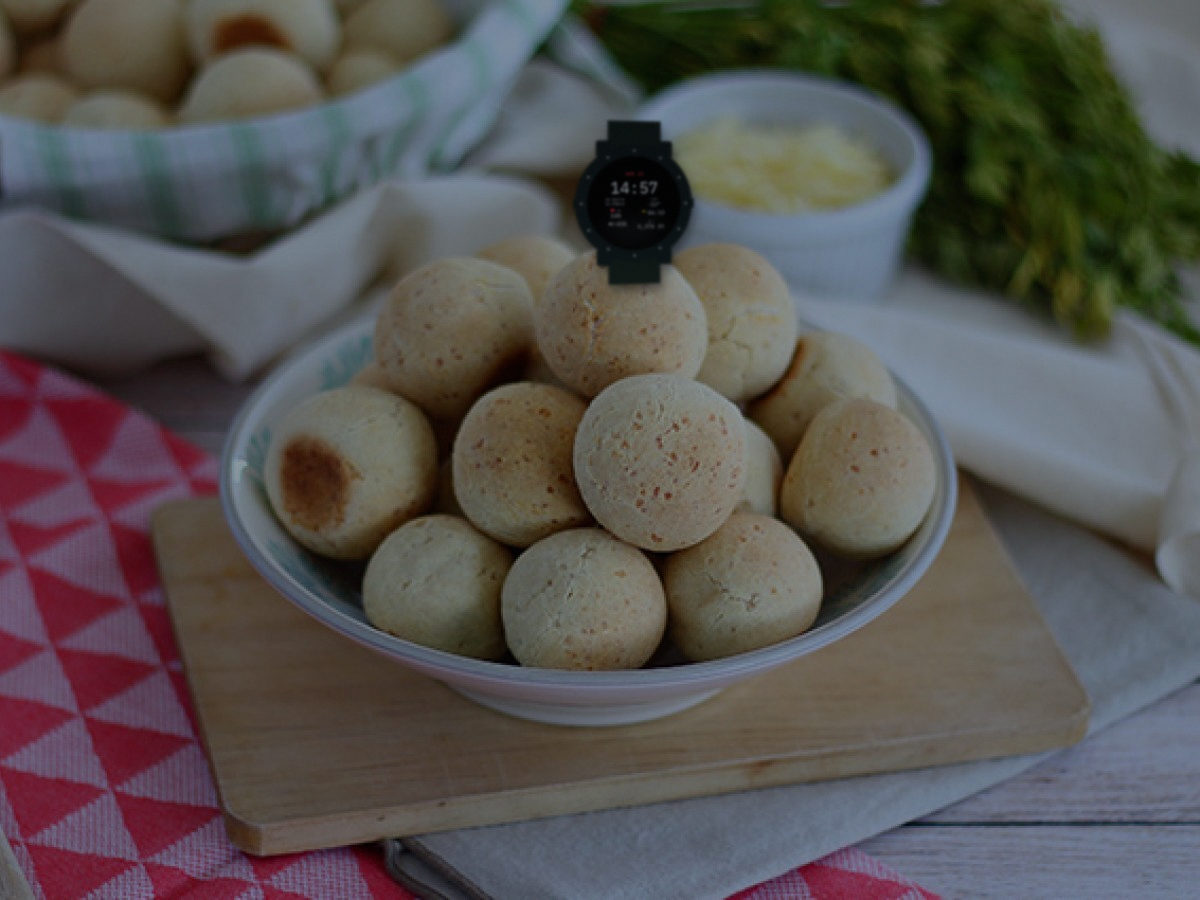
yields 14h57
